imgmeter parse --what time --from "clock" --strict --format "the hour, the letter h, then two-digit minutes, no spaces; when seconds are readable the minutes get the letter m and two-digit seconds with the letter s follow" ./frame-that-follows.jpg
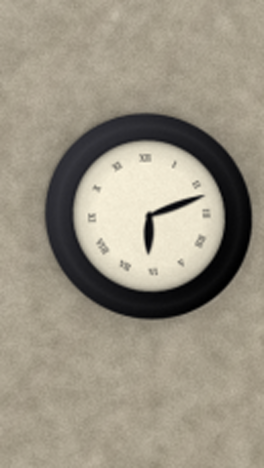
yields 6h12
